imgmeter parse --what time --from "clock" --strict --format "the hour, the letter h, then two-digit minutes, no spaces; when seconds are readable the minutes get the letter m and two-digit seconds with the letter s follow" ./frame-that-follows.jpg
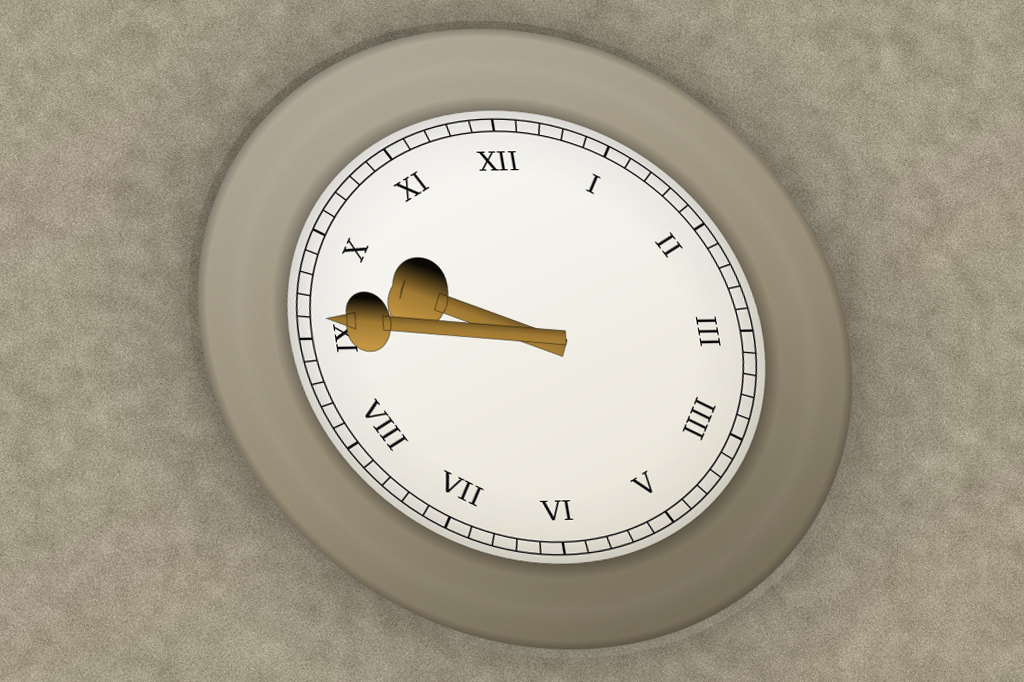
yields 9h46
